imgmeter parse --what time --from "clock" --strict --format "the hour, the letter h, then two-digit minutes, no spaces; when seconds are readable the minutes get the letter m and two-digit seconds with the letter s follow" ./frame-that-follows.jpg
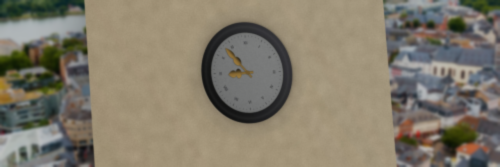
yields 8h53
